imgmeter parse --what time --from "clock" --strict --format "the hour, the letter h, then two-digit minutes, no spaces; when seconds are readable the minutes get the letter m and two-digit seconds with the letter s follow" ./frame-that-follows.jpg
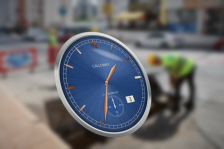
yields 1h34
